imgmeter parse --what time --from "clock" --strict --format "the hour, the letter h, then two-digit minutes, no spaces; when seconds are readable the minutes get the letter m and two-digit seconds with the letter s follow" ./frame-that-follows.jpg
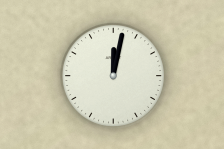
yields 12h02
